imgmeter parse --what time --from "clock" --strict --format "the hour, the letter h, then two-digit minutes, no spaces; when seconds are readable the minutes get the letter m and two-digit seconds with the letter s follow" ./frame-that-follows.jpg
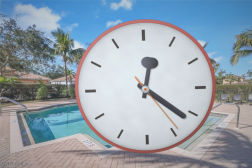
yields 12h21m24s
